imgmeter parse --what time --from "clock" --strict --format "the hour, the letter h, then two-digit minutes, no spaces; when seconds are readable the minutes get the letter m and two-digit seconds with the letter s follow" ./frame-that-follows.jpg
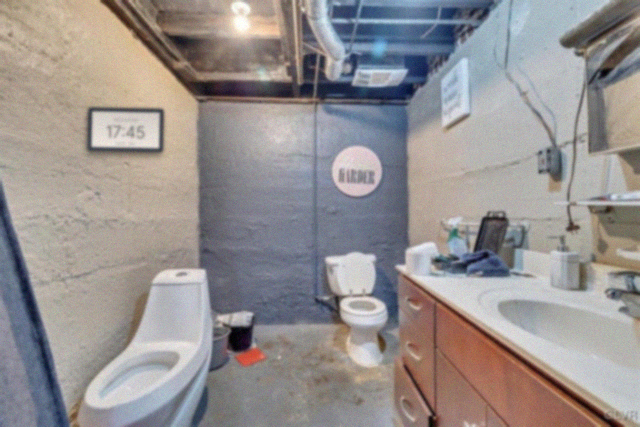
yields 17h45
